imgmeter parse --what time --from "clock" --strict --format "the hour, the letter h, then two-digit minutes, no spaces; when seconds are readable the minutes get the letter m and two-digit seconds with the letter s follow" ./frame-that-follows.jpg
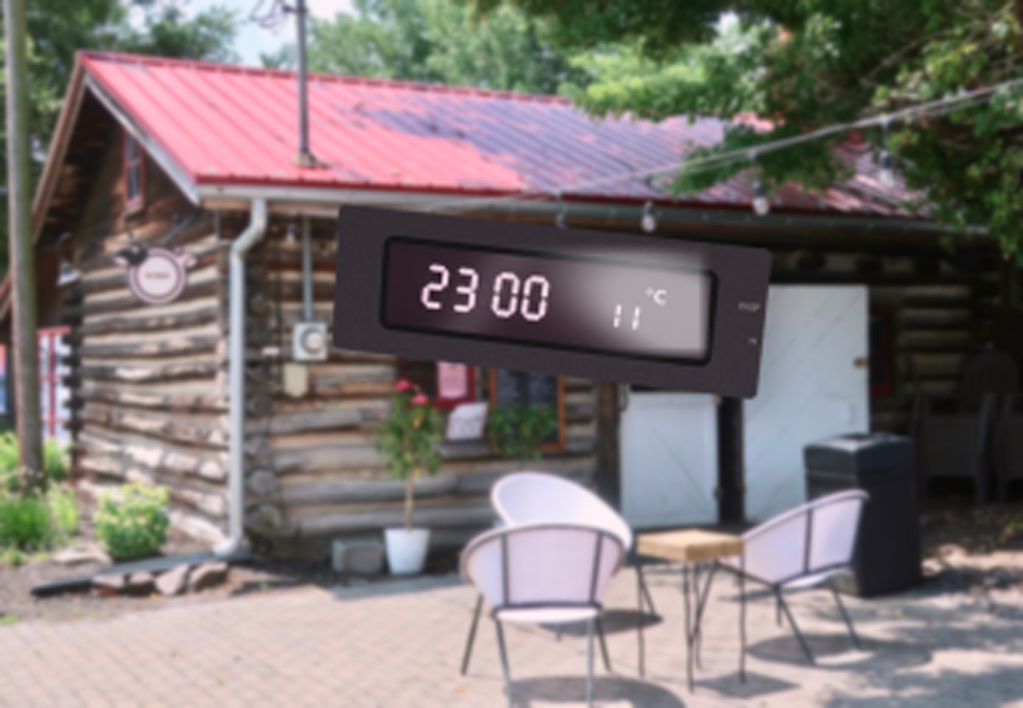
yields 23h00
